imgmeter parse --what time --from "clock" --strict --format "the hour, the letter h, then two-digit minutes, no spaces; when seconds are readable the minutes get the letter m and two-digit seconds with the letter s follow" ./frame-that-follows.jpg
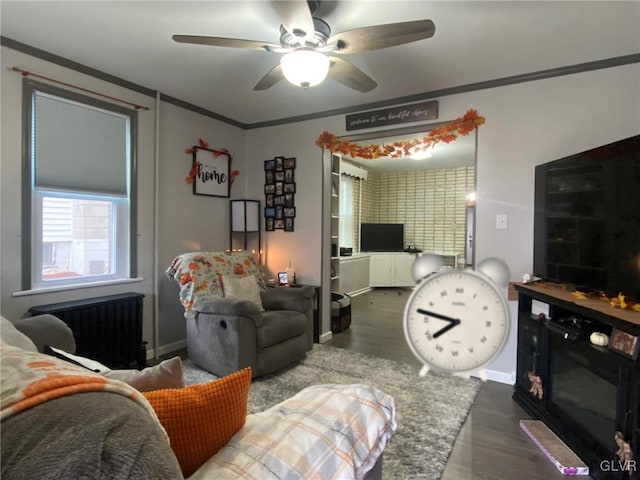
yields 7h47
